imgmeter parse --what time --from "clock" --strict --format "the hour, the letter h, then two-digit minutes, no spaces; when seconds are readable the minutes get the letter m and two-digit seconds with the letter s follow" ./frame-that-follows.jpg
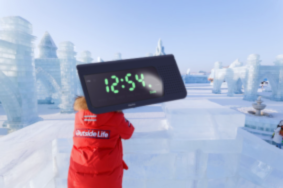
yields 12h54
